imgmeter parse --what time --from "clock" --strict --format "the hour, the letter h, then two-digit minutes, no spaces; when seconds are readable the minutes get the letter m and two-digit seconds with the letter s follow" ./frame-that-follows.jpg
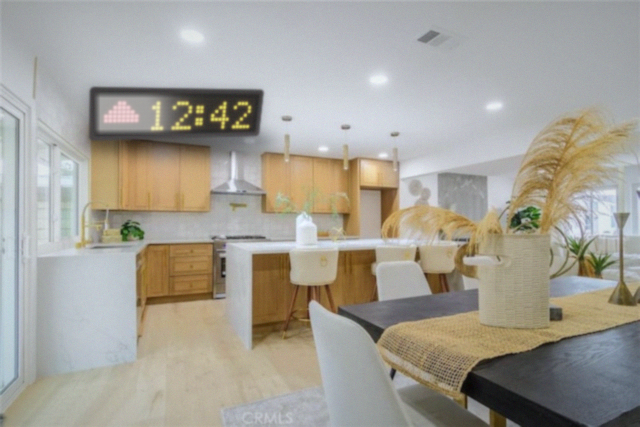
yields 12h42
